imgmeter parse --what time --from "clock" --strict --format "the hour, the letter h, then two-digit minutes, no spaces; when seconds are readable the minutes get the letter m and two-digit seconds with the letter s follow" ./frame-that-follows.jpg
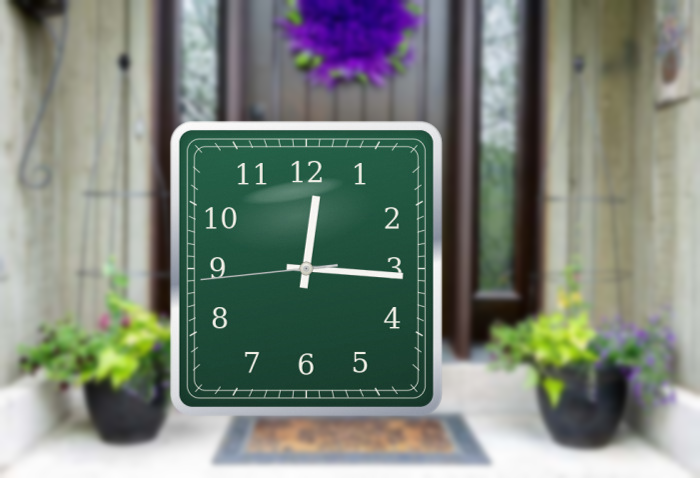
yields 12h15m44s
